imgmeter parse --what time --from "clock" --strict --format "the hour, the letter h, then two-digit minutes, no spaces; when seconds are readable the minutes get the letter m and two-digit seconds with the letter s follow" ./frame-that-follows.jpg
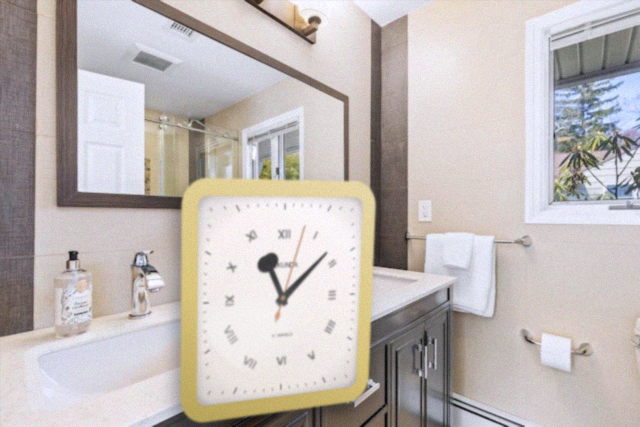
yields 11h08m03s
